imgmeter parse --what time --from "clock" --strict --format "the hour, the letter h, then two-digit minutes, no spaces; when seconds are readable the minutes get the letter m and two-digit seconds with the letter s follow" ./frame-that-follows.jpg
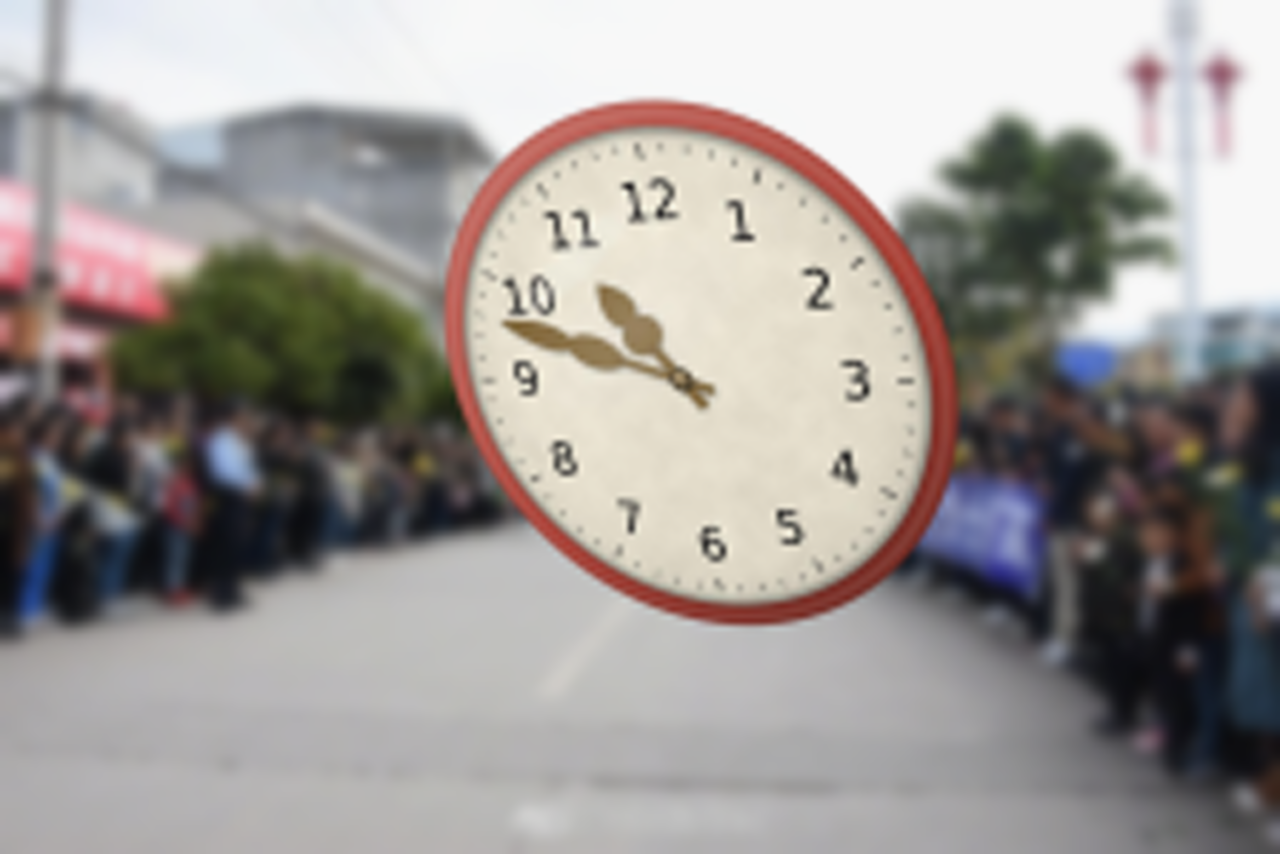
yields 10h48
